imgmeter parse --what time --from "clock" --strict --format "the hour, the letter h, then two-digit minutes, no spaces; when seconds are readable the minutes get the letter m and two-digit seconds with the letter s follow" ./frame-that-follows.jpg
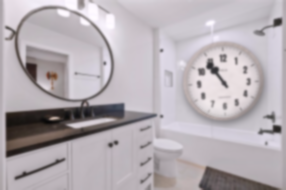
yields 10h54
